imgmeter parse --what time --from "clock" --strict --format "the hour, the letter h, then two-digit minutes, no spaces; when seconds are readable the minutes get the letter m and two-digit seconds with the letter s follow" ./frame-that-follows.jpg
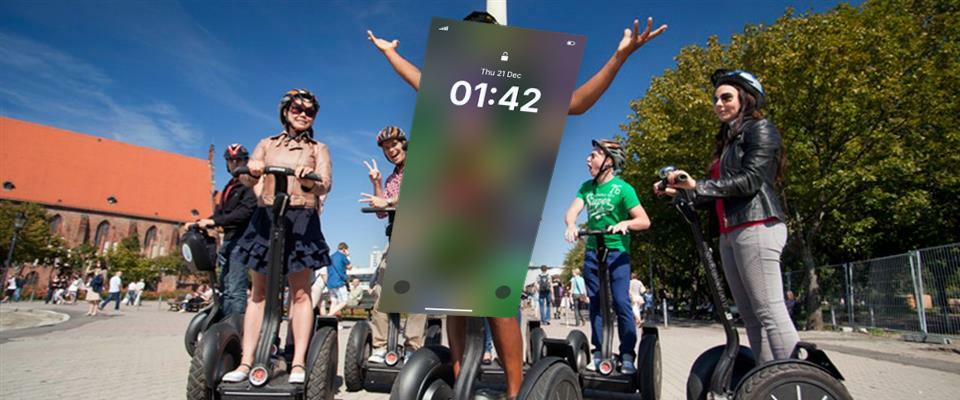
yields 1h42
